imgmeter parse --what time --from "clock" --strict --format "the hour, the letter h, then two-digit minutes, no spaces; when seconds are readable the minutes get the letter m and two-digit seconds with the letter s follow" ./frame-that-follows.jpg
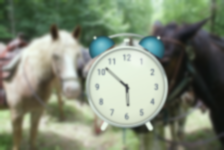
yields 5h52
